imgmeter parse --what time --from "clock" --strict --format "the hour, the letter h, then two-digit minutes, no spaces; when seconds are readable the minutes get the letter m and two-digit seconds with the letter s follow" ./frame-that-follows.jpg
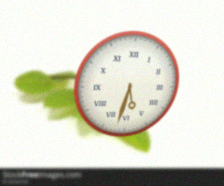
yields 5h32
